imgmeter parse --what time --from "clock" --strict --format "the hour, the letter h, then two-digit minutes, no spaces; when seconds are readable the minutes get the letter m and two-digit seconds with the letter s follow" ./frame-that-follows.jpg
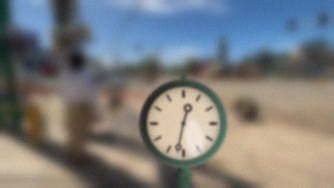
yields 12h32
